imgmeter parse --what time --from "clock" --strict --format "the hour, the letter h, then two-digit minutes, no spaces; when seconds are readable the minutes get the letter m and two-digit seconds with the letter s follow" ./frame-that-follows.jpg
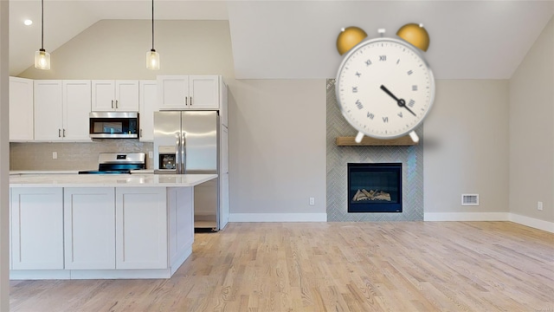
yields 4h22
